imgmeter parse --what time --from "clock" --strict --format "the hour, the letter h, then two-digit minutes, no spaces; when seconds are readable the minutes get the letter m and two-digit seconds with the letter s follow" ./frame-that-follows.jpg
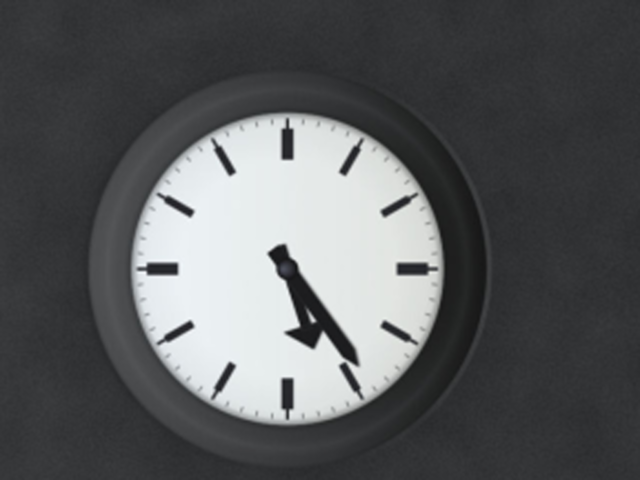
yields 5h24
